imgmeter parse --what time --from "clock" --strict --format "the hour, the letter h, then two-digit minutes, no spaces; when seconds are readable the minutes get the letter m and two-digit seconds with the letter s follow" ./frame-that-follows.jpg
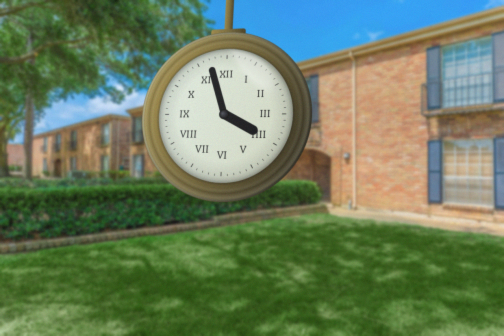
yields 3h57
